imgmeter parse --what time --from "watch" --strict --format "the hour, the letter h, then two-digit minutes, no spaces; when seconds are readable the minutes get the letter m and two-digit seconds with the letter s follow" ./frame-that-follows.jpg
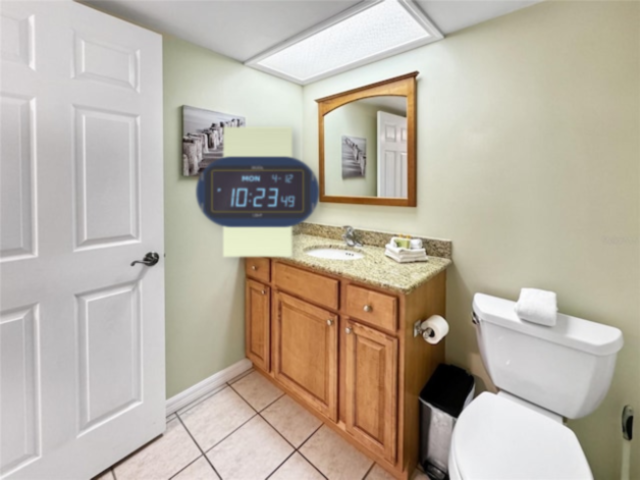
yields 10h23
